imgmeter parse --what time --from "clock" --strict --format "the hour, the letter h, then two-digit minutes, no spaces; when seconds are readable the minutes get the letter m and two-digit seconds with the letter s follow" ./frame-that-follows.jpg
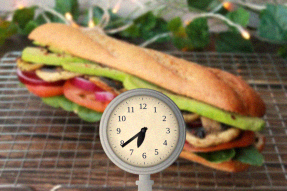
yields 6h39
